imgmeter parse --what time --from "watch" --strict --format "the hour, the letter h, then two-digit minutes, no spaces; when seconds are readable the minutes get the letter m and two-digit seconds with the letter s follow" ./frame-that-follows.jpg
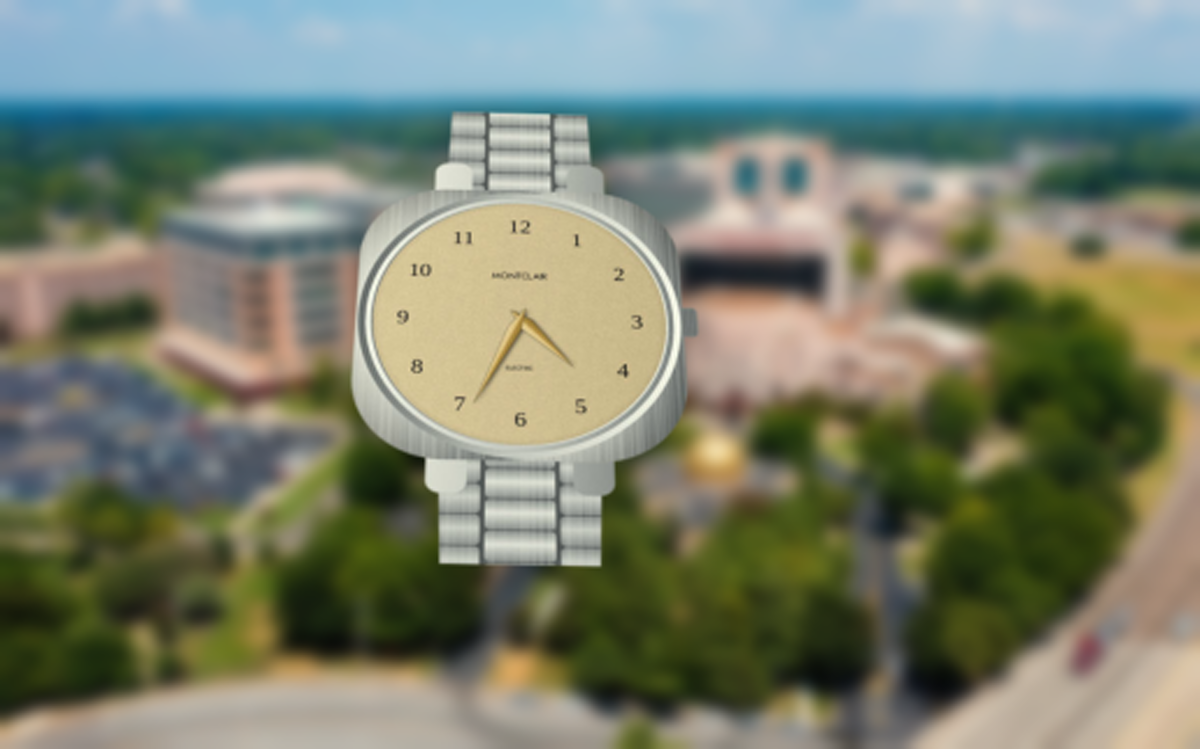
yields 4h34
